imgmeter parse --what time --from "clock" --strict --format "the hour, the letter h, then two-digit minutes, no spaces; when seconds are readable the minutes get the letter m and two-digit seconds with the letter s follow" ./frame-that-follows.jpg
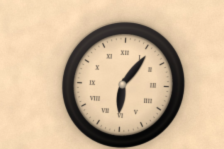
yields 6h06
